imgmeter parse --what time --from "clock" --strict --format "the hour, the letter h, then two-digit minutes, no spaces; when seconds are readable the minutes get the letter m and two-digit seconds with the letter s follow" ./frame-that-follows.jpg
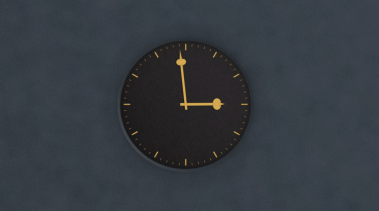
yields 2h59
